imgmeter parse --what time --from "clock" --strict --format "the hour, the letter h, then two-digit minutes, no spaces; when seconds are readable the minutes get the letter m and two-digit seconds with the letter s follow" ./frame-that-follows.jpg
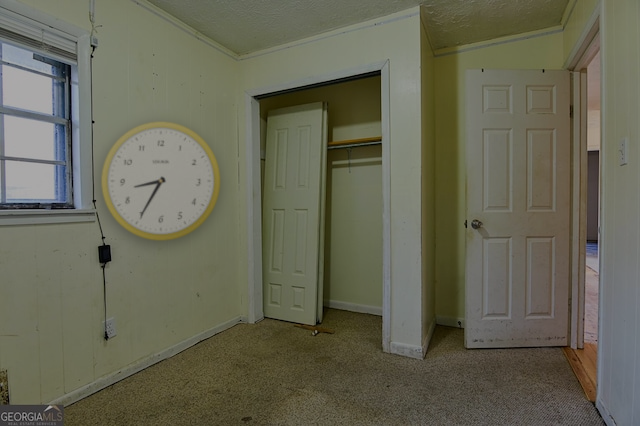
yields 8h35
